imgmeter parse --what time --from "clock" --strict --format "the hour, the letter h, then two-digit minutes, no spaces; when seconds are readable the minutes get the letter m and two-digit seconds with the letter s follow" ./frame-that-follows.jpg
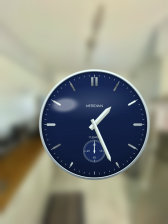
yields 1h26
